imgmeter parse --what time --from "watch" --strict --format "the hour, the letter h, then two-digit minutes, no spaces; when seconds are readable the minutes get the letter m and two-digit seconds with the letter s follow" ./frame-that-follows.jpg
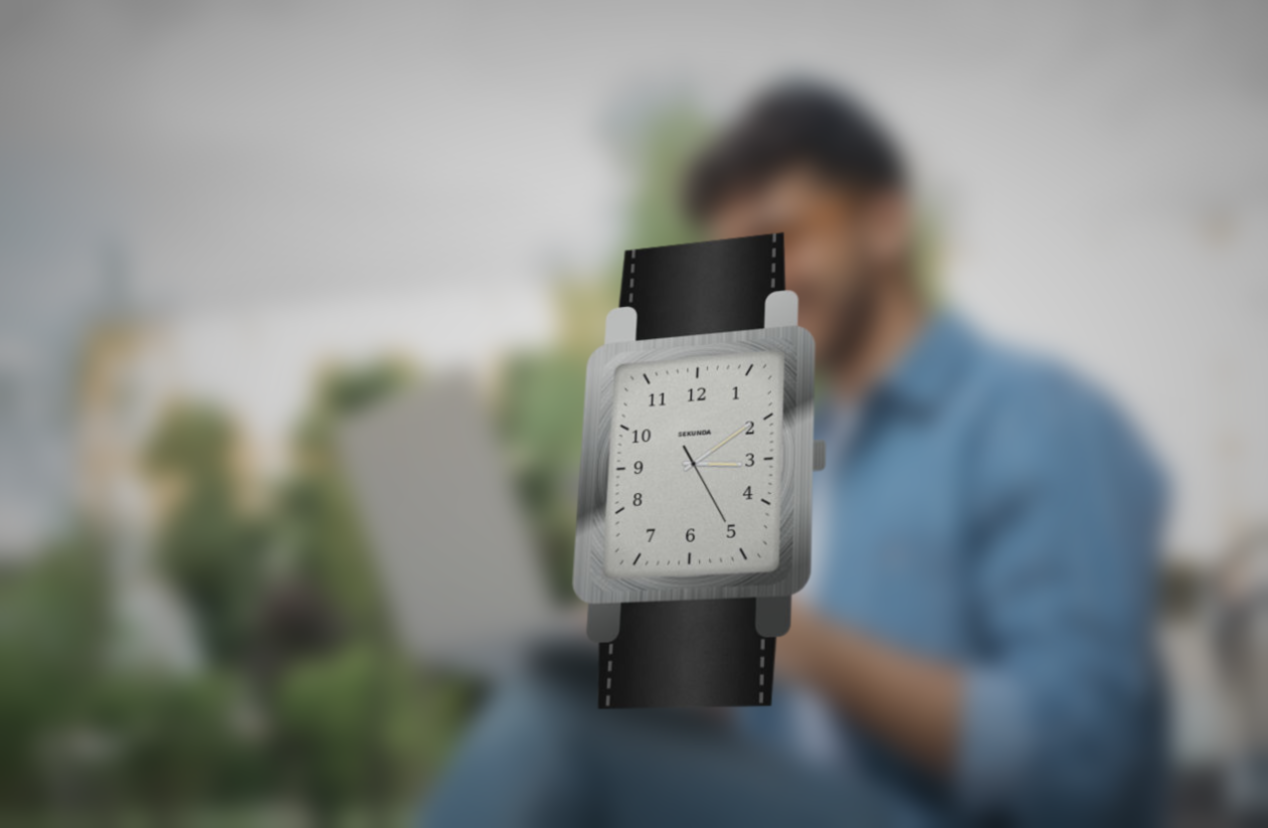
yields 3h09m25s
